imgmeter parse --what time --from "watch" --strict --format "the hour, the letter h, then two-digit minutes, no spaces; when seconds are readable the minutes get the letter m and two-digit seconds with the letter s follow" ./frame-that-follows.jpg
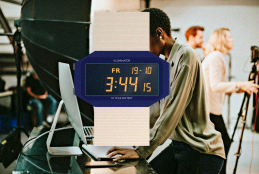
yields 3h44m15s
